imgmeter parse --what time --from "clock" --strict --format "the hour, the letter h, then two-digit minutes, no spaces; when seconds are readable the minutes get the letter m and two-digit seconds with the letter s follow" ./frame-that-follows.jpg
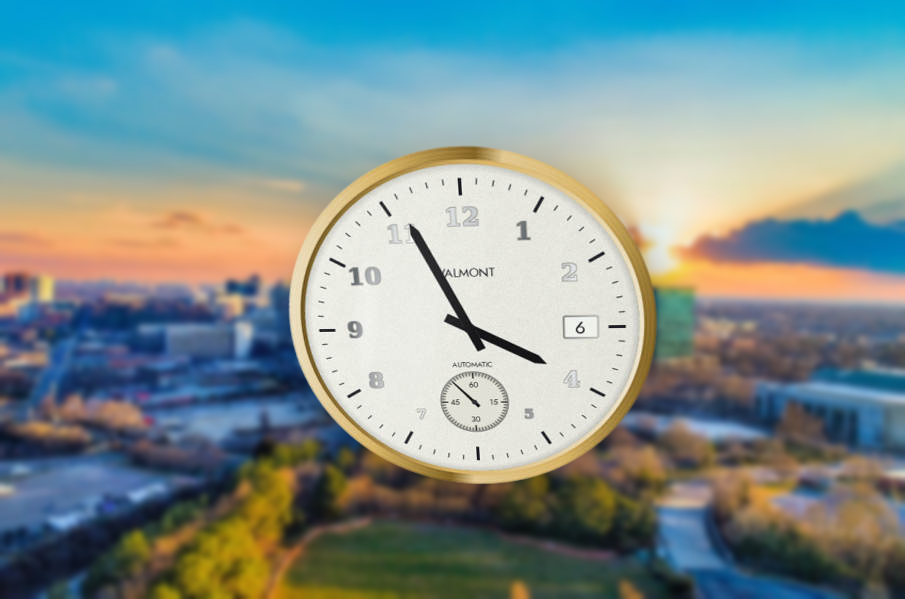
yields 3h55m53s
